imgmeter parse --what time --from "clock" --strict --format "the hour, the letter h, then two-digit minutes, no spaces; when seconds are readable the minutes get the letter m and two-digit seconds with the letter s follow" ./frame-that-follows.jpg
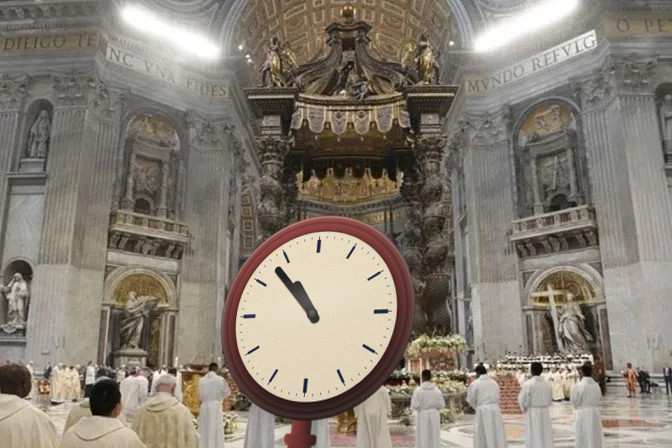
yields 10h53
